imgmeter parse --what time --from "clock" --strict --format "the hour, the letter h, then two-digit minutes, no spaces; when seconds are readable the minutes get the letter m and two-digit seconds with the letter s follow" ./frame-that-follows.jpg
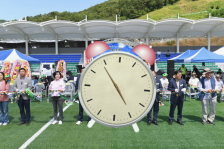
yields 4h54
